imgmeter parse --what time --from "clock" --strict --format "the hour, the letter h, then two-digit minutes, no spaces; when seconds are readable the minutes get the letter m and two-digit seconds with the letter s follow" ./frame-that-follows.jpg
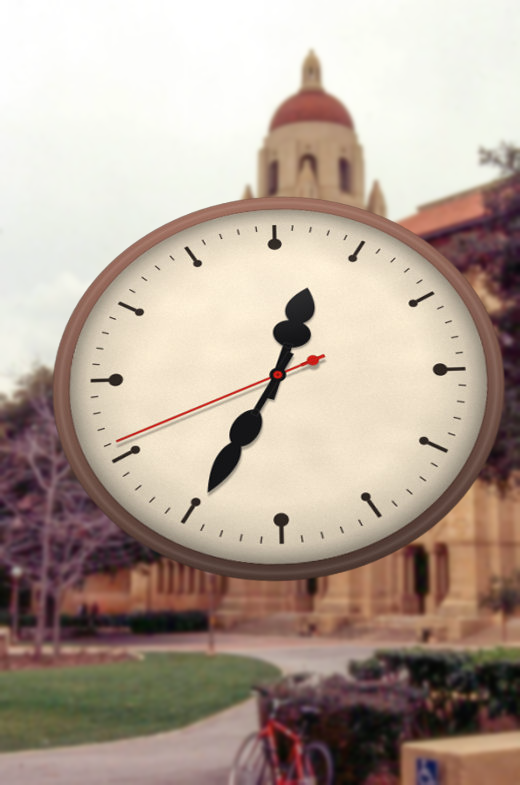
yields 12h34m41s
